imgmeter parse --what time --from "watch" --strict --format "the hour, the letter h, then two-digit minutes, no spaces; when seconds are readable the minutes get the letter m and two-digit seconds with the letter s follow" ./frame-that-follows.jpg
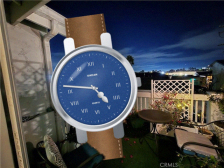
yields 4h47
